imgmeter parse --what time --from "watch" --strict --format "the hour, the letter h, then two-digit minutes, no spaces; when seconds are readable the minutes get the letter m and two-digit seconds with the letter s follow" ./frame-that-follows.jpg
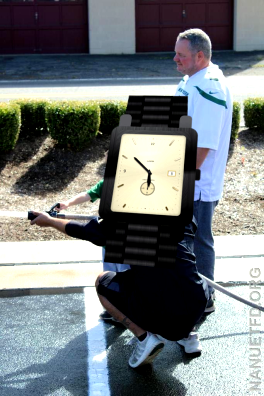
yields 5h52
